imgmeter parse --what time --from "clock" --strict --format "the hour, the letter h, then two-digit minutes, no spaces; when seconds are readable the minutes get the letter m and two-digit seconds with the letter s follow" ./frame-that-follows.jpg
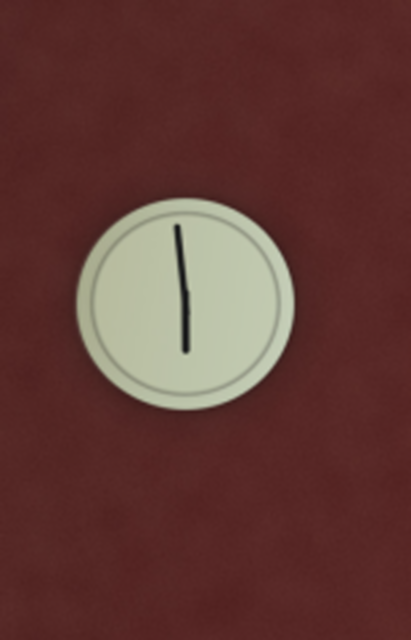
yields 5h59
